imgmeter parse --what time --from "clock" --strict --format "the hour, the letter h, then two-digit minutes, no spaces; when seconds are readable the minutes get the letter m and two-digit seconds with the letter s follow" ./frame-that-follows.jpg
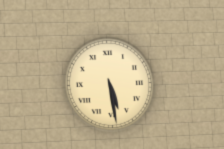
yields 5h29
